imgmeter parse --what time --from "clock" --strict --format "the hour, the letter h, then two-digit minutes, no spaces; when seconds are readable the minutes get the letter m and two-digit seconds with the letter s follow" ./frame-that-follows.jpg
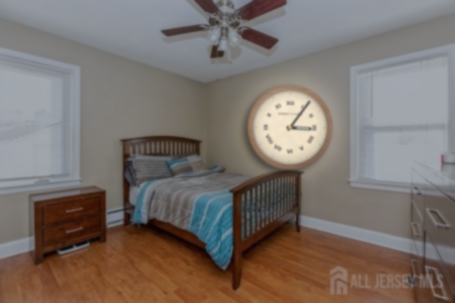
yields 3h06
